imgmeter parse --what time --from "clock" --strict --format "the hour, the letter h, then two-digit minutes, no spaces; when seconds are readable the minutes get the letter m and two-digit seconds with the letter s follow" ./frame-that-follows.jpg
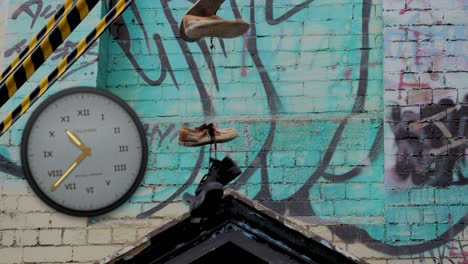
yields 10h38
